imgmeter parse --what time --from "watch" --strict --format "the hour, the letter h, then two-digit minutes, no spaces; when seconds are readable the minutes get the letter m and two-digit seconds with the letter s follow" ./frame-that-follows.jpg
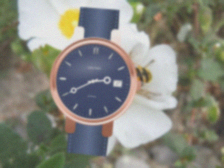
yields 2h40
